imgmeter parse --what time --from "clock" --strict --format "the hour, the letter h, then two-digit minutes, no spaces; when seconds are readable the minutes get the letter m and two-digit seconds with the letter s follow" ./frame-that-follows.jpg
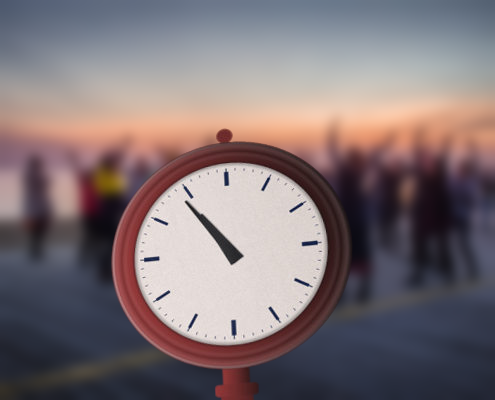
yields 10h54
